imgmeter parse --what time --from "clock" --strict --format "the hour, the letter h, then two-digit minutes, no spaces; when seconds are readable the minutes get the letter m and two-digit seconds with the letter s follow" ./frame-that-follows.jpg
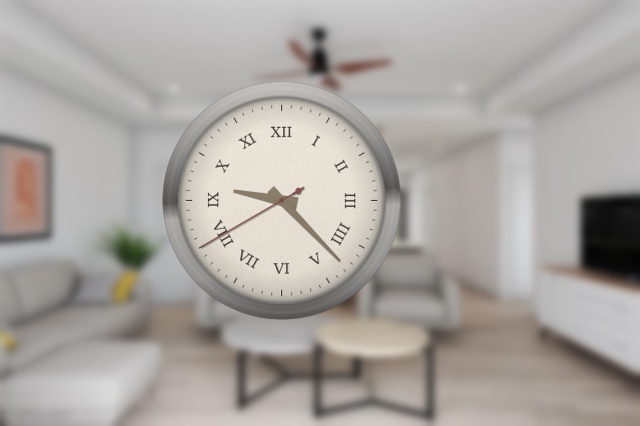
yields 9h22m40s
